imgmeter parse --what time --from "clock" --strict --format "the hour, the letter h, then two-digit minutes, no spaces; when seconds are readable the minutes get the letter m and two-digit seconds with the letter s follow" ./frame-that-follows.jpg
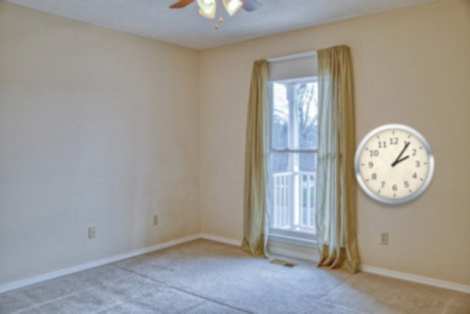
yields 2h06
